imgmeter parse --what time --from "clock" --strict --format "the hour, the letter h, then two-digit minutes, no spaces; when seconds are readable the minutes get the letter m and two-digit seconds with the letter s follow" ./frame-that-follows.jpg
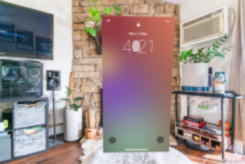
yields 4h21
